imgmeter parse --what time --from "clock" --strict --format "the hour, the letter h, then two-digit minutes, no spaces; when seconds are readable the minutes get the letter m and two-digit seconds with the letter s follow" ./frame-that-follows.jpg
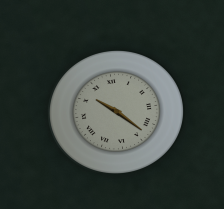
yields 10h23
